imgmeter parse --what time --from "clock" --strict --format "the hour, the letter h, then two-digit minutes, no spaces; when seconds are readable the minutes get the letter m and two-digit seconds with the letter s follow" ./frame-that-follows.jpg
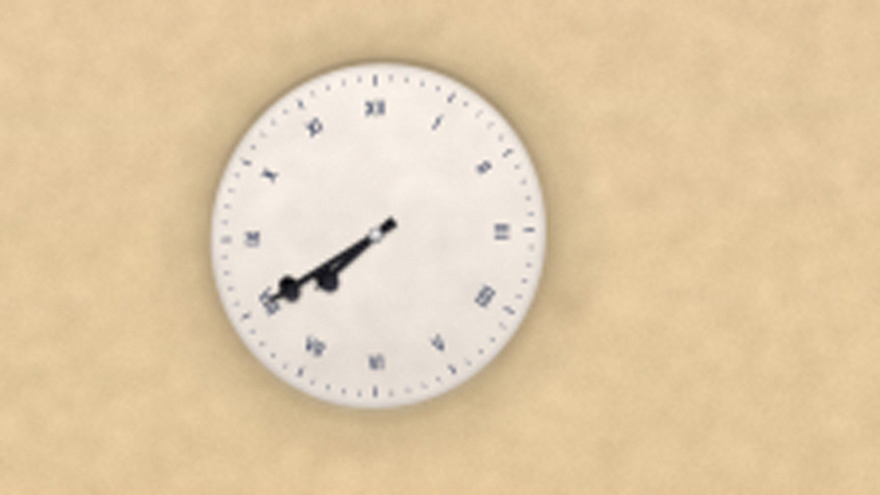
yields 7h40
